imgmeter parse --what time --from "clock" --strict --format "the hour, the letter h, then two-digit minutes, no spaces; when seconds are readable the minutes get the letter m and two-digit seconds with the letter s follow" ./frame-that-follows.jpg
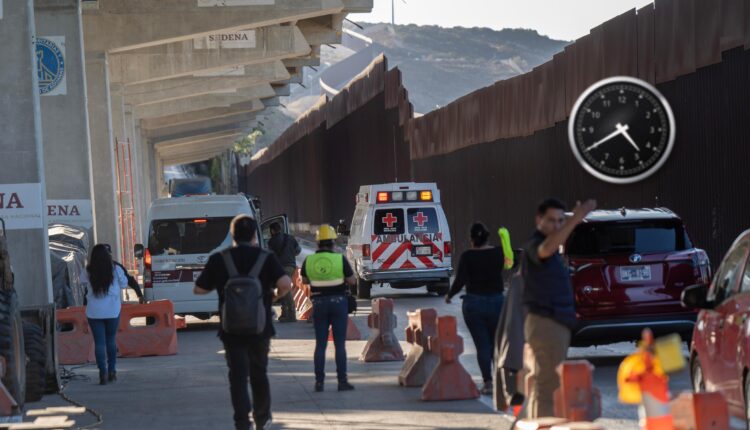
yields 4h40
